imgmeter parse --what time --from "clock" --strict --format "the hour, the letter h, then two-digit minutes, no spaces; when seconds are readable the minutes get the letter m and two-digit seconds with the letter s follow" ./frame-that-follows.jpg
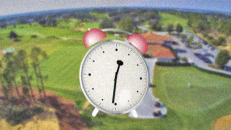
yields 12h31
